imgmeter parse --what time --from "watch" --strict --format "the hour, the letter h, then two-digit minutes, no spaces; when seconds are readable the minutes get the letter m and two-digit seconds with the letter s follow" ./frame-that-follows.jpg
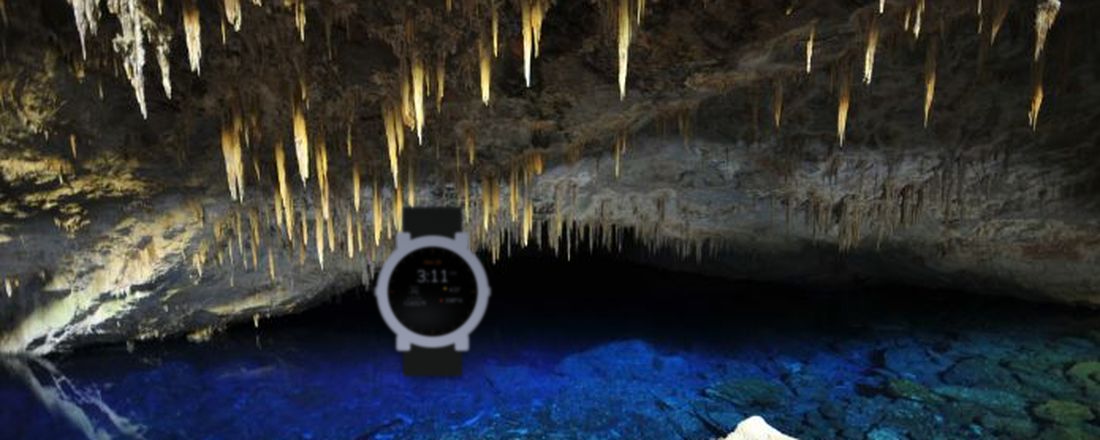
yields 3h11
